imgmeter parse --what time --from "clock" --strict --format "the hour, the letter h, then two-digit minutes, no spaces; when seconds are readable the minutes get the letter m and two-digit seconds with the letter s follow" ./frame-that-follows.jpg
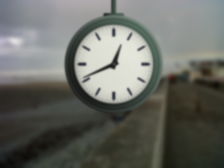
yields 12h41
